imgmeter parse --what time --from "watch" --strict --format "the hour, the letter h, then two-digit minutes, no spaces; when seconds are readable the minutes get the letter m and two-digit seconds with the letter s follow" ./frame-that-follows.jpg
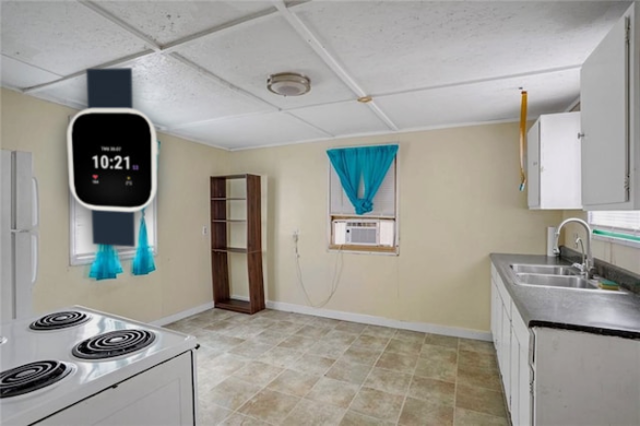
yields 10h21
